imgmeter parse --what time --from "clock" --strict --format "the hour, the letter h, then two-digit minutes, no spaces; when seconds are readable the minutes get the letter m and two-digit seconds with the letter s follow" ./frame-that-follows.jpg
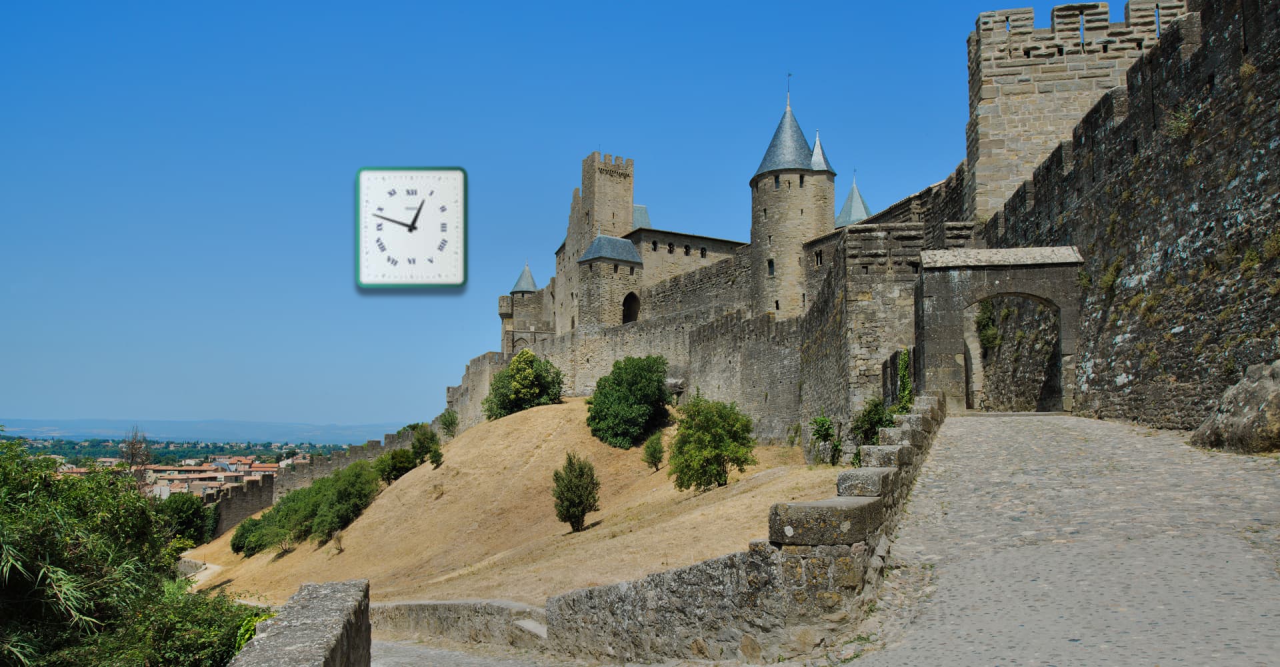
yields 12h48
